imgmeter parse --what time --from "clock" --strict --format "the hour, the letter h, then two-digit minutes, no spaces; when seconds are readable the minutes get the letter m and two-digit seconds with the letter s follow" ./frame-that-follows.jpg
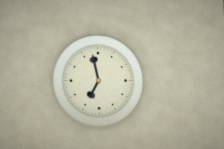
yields 6h58
